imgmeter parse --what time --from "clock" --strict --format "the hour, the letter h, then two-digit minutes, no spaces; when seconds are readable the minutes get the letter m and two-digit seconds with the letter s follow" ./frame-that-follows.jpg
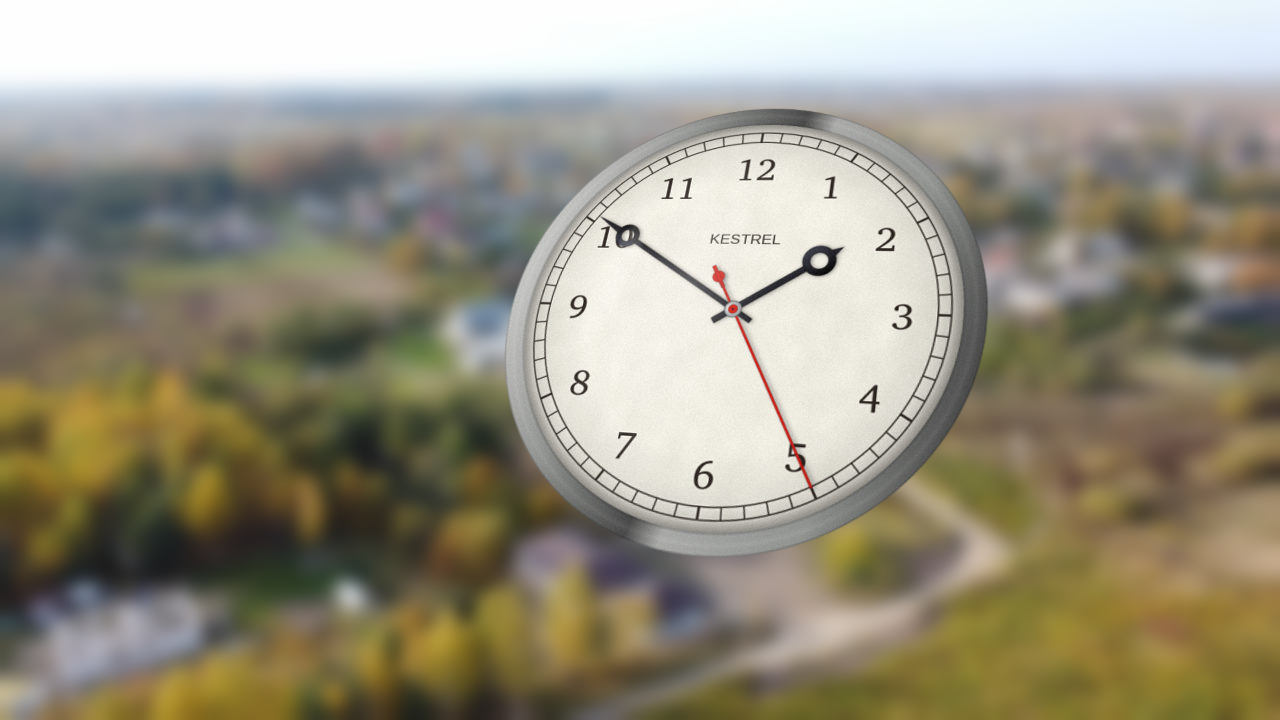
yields 1h50m25s
